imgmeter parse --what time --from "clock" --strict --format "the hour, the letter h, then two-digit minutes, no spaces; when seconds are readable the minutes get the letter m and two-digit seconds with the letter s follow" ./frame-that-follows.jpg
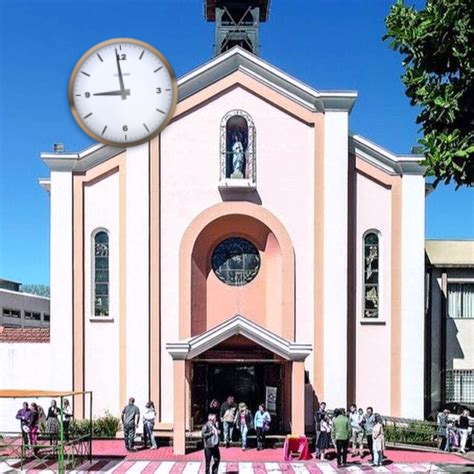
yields 8h59
